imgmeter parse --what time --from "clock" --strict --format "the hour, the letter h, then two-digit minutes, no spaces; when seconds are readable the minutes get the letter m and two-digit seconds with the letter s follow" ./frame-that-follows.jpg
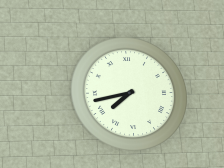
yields 7h43
